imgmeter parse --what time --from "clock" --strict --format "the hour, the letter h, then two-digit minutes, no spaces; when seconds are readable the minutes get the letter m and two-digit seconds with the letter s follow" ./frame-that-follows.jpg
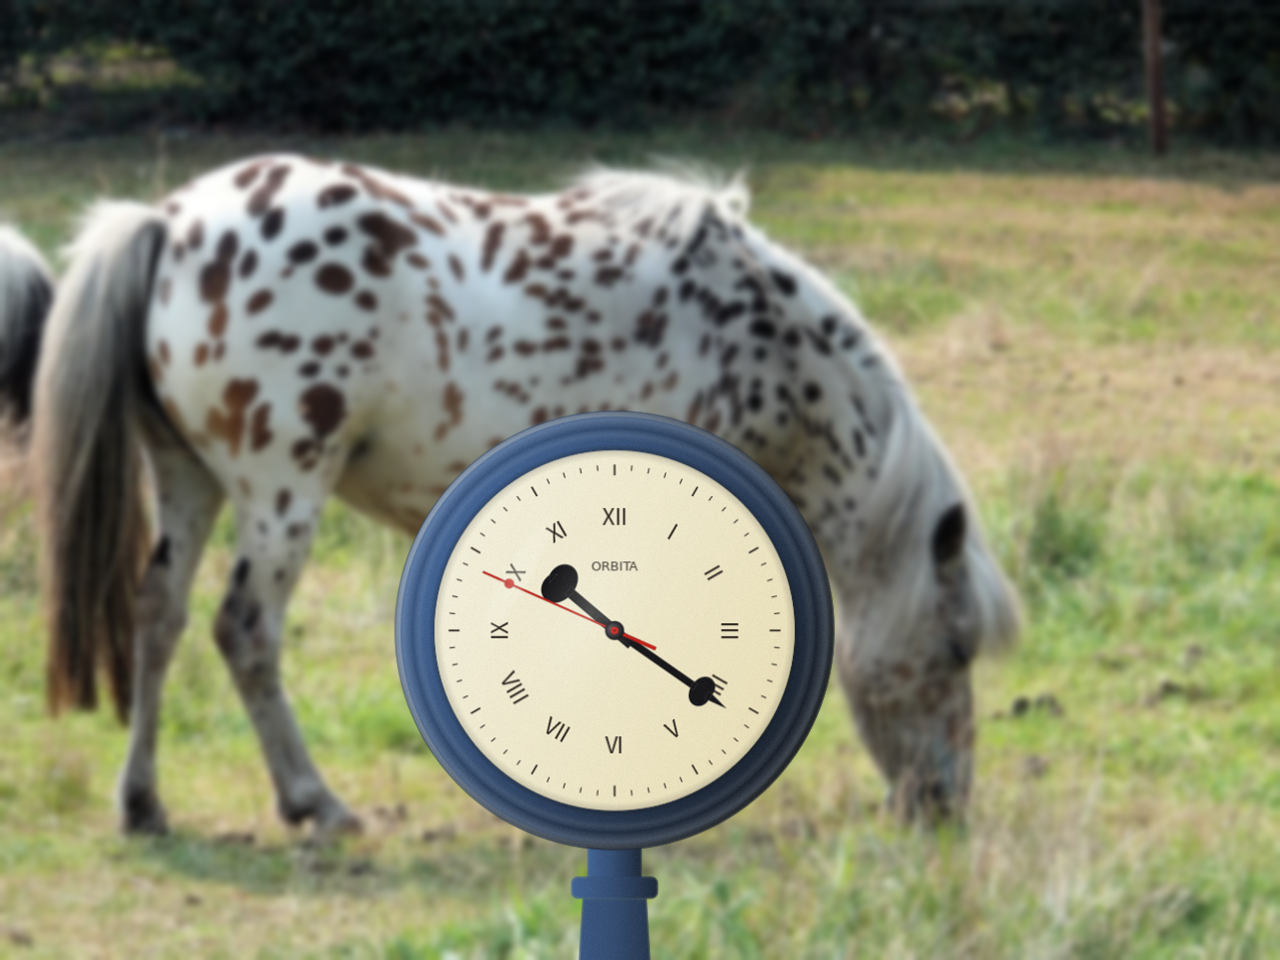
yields 10h20m49s
